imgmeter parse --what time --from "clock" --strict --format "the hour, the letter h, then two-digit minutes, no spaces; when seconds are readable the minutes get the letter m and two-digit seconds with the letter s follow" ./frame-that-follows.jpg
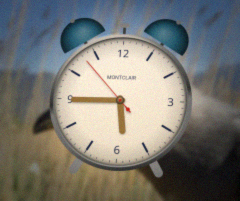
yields 5h44m53s
